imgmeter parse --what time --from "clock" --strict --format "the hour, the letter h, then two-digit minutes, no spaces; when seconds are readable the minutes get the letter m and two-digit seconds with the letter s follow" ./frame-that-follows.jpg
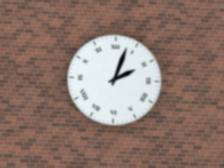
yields 2h03
